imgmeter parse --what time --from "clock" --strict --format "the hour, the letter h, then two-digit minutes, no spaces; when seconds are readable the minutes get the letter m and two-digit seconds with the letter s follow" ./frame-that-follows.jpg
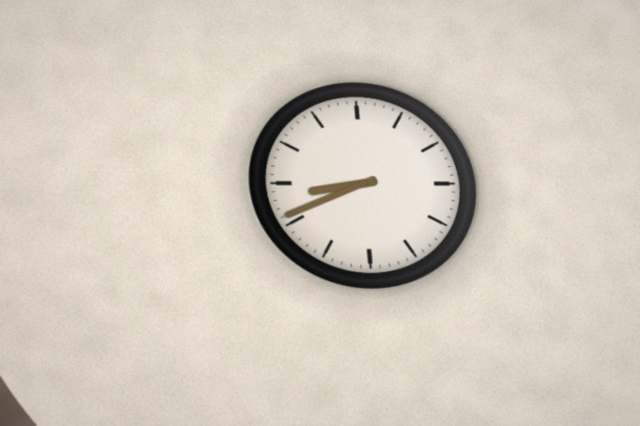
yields 8h41
